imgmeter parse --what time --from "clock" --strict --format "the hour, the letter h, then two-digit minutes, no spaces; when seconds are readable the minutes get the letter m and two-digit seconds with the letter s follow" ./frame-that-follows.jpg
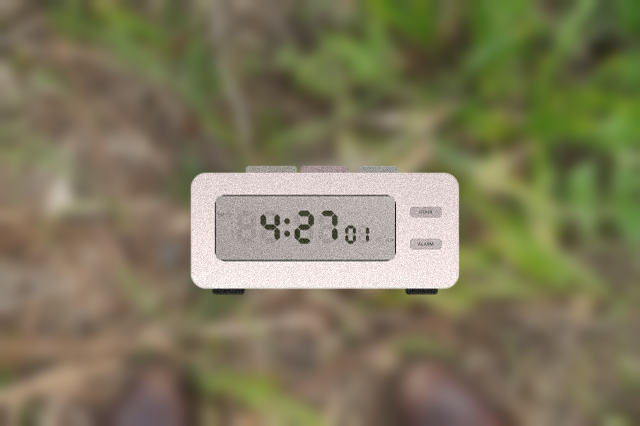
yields 4h27m01s
